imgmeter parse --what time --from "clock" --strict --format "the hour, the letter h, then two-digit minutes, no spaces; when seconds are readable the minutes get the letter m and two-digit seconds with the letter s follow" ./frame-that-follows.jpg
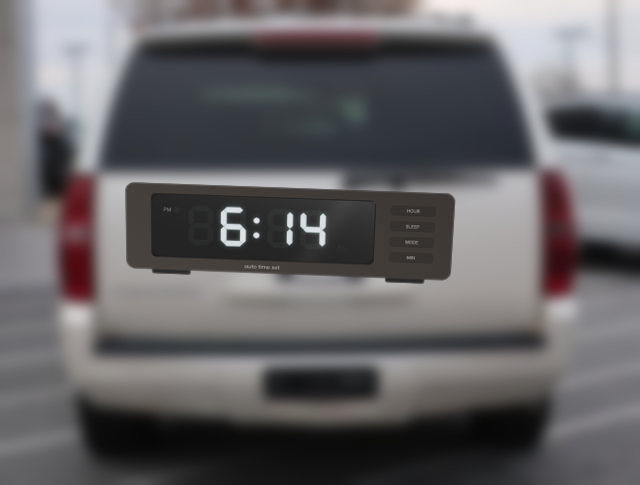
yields 6h14
